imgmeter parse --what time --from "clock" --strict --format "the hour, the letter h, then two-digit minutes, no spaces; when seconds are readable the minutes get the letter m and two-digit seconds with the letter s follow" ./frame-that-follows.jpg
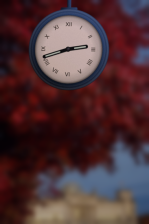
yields 2h42
